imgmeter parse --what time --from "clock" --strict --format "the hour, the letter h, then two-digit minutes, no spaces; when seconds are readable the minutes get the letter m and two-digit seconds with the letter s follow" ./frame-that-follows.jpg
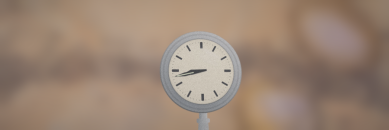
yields 8h43
